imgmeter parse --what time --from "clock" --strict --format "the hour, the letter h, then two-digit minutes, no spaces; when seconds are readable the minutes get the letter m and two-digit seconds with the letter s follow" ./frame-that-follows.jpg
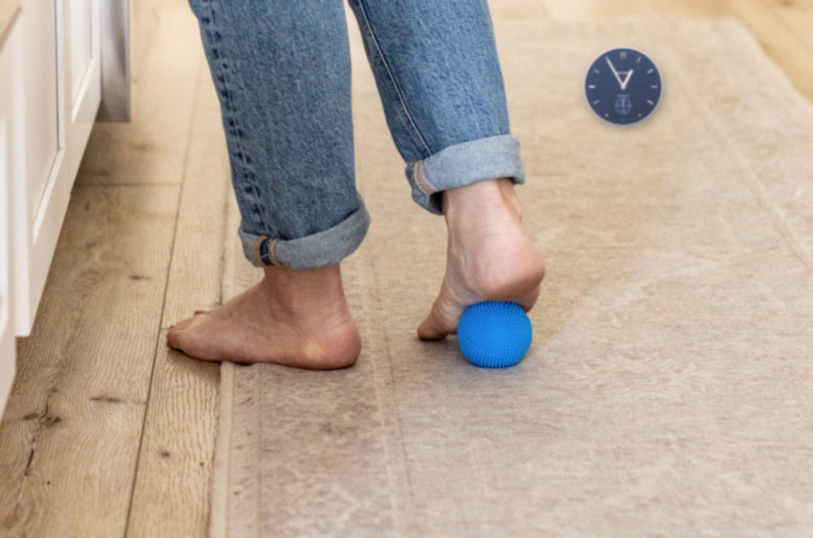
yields 12h55
